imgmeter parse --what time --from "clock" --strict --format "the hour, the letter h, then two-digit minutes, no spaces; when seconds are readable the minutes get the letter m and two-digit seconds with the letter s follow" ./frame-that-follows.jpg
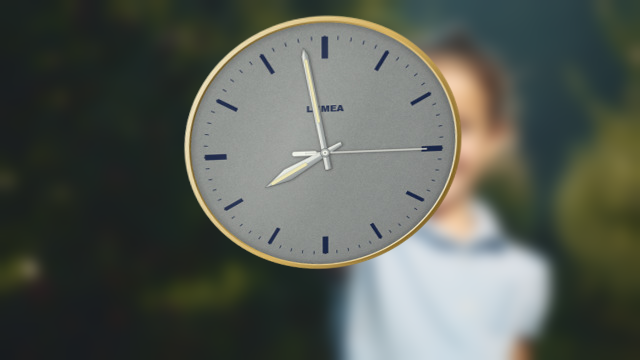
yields 7h58m15s
